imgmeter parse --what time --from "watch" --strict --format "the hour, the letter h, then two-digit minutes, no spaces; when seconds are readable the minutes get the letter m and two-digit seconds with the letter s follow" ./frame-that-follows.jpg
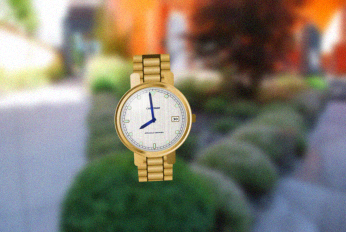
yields 7h59
